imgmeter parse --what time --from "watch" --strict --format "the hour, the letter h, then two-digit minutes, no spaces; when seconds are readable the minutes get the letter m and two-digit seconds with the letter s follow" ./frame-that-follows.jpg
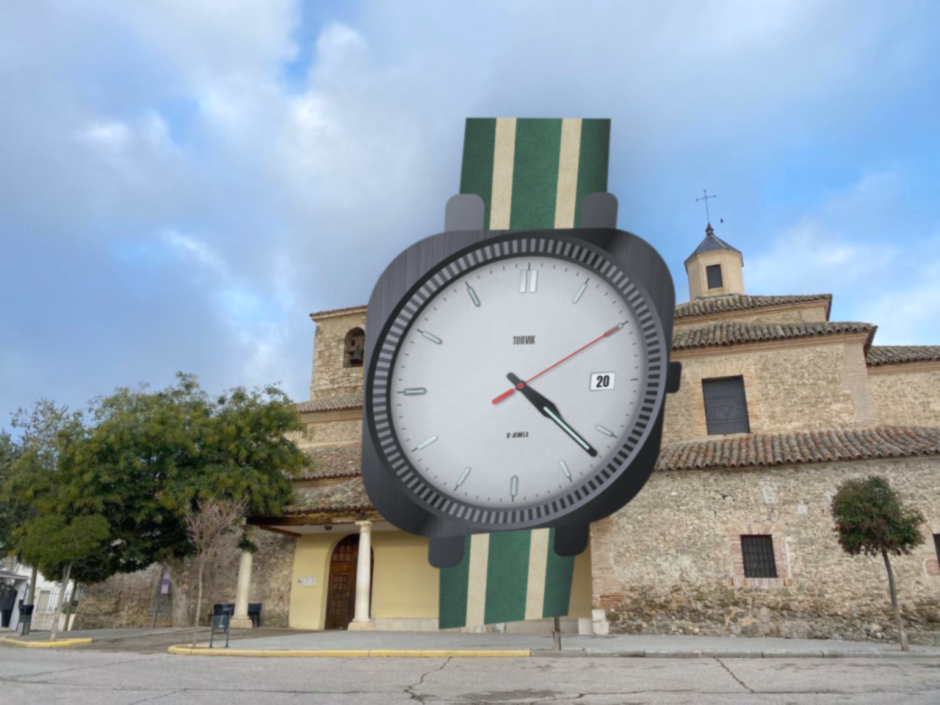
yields 4h22m10s
